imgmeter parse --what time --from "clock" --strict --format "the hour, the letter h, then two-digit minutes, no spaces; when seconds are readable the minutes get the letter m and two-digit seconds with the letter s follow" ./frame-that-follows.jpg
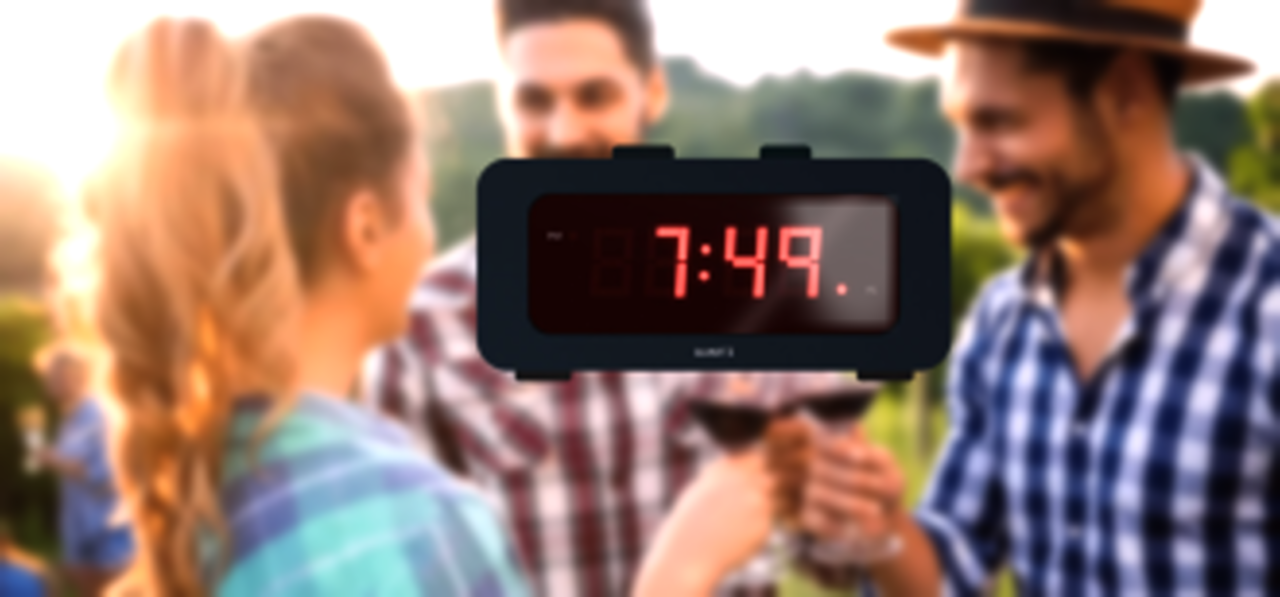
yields 7h49
